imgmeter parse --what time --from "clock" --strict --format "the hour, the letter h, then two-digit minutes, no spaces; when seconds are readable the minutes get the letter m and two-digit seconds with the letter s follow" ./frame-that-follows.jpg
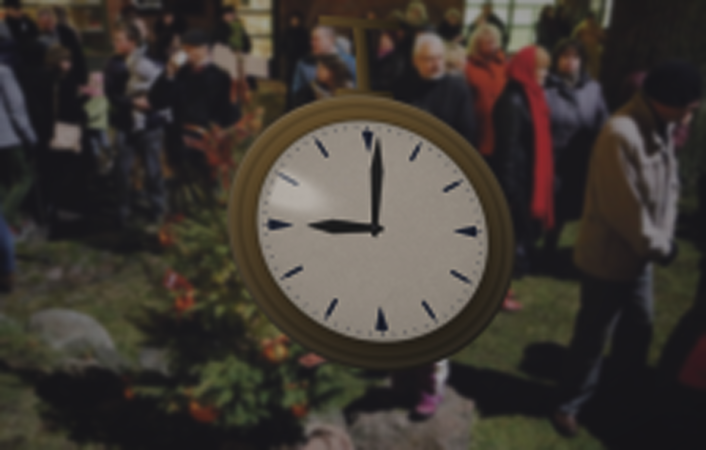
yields 9h01
